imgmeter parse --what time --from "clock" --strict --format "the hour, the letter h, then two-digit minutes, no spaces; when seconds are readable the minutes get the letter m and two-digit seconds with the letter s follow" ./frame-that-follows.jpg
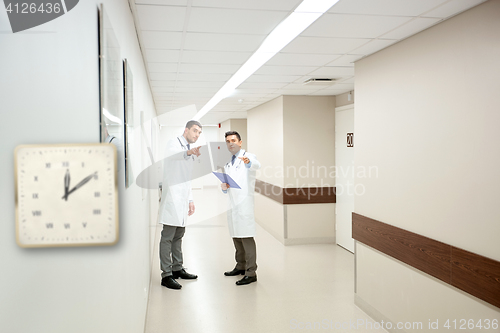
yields 12h09
